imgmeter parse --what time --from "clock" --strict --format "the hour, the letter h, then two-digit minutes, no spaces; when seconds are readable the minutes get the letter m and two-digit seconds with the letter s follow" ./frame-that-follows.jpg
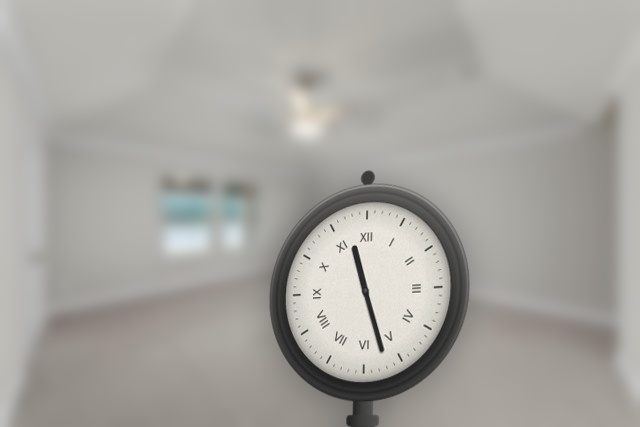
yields 11h27
